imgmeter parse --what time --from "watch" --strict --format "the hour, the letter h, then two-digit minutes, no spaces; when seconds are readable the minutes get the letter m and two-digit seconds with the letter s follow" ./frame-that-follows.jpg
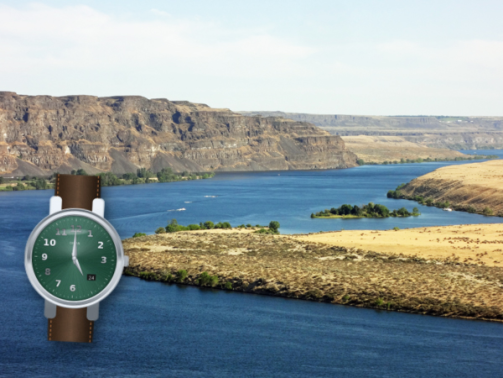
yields 5h00
